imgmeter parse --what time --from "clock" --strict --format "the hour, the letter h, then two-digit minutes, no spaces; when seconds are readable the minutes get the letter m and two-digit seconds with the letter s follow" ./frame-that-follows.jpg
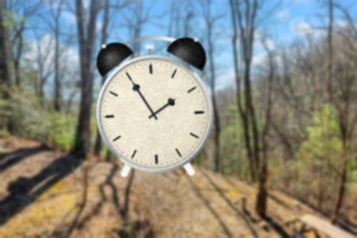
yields 1h55
